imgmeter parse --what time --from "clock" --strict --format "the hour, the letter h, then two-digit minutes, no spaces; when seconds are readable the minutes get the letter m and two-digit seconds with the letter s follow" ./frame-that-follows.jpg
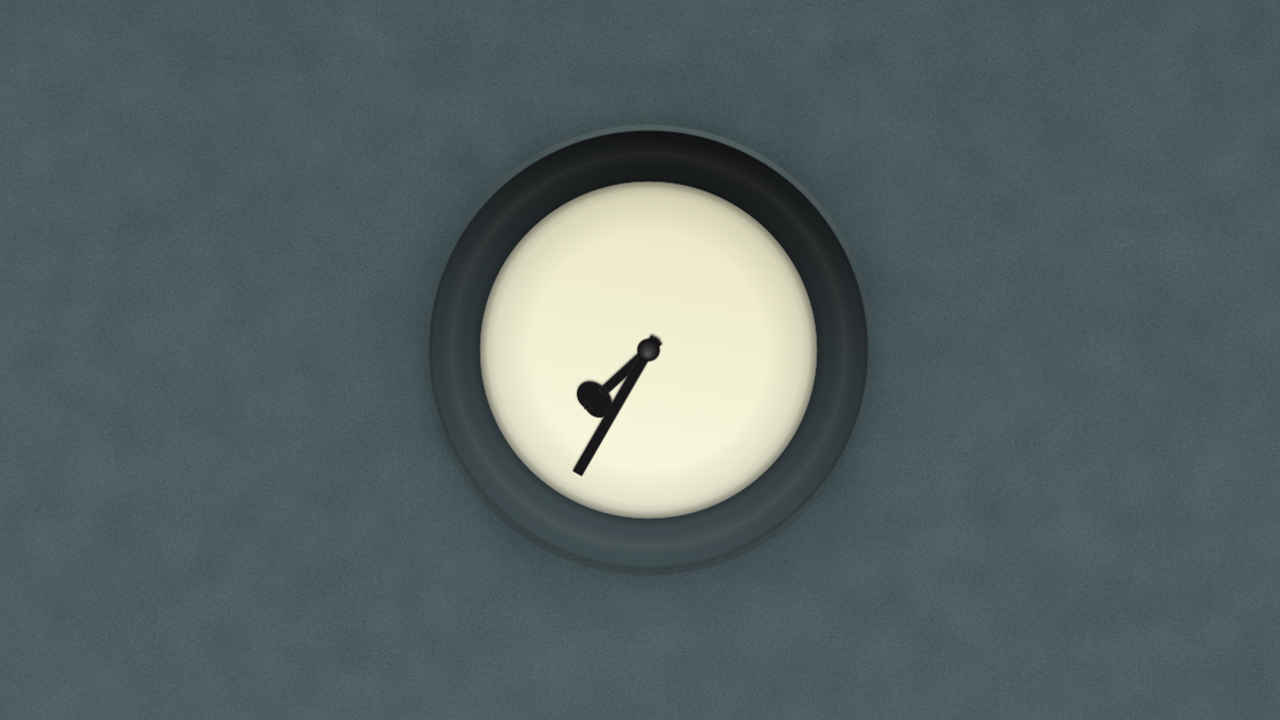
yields 7h35
